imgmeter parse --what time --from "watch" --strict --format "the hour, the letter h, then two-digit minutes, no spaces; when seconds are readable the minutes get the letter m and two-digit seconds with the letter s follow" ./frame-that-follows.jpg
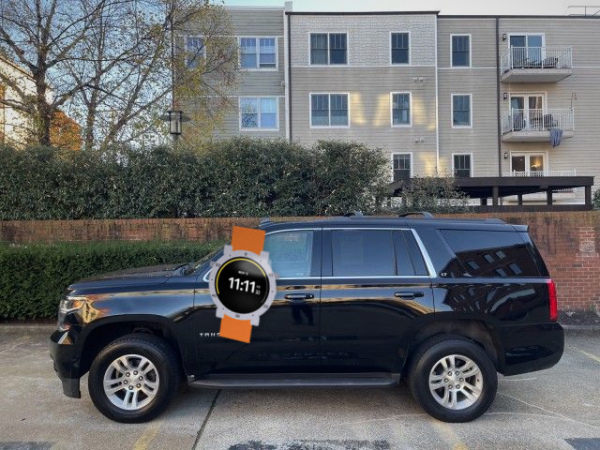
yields 11h11
